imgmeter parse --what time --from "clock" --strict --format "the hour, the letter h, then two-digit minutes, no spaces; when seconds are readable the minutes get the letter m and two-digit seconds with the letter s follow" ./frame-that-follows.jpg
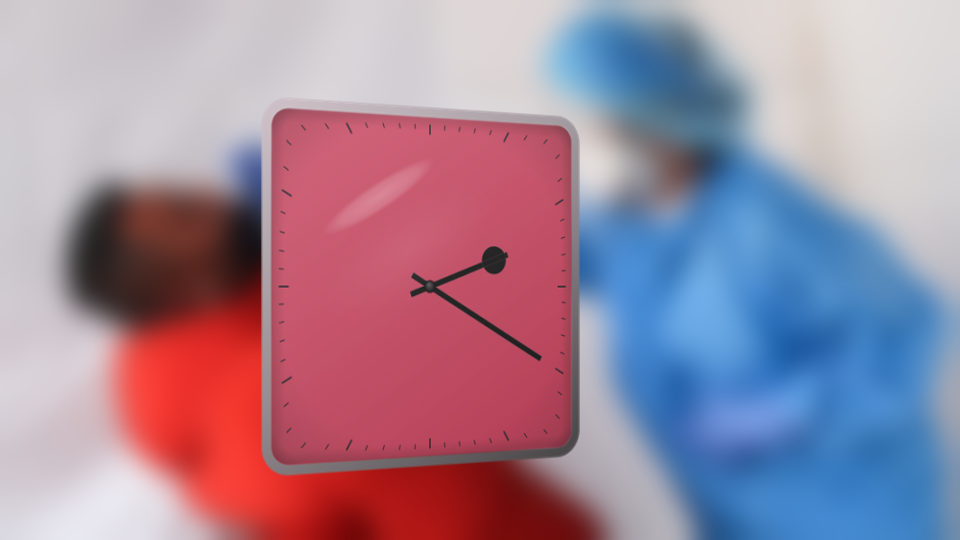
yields 2h20
